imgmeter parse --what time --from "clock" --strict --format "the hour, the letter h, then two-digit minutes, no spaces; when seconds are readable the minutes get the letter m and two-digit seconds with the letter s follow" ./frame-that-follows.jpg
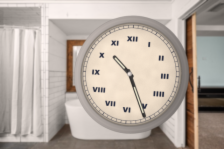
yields 10h26
